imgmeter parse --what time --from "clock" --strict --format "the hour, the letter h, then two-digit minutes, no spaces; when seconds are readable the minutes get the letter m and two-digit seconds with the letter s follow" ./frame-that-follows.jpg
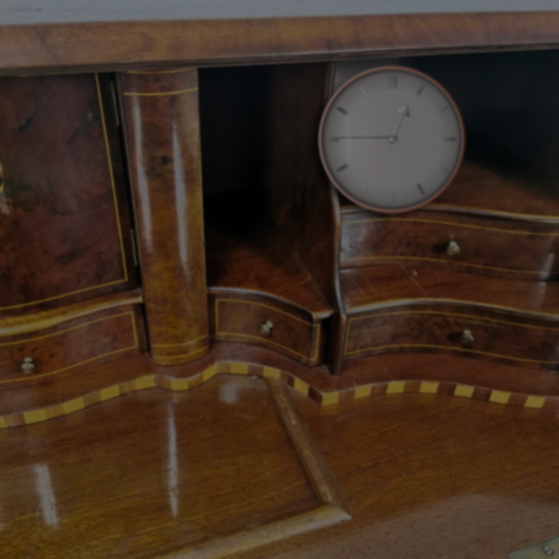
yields 12h45
